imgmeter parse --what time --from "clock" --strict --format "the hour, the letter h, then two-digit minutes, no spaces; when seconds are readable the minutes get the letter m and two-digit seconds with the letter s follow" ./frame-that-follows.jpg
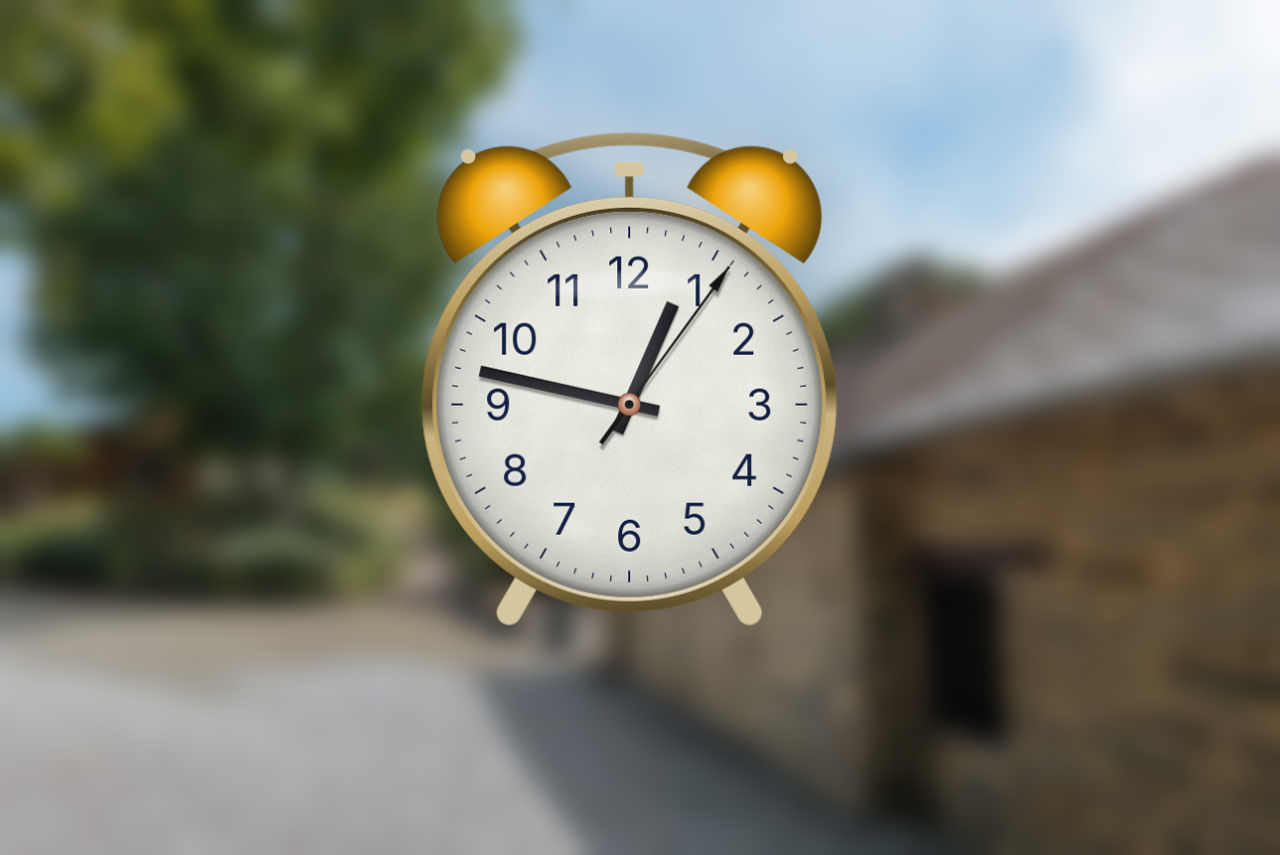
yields 12h47m06s
